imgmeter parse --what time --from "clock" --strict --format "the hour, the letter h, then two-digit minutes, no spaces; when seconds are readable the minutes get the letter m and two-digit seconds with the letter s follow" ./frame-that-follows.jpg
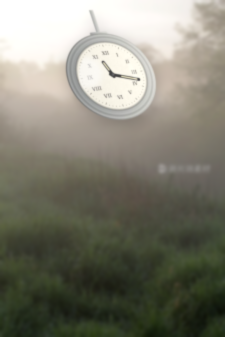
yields 11h18
